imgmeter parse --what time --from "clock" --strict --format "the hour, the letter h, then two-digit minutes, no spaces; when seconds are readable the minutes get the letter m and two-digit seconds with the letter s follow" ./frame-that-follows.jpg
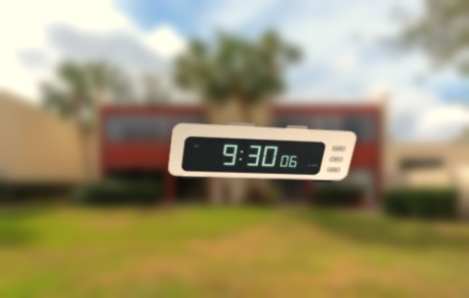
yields 9h30m06s
